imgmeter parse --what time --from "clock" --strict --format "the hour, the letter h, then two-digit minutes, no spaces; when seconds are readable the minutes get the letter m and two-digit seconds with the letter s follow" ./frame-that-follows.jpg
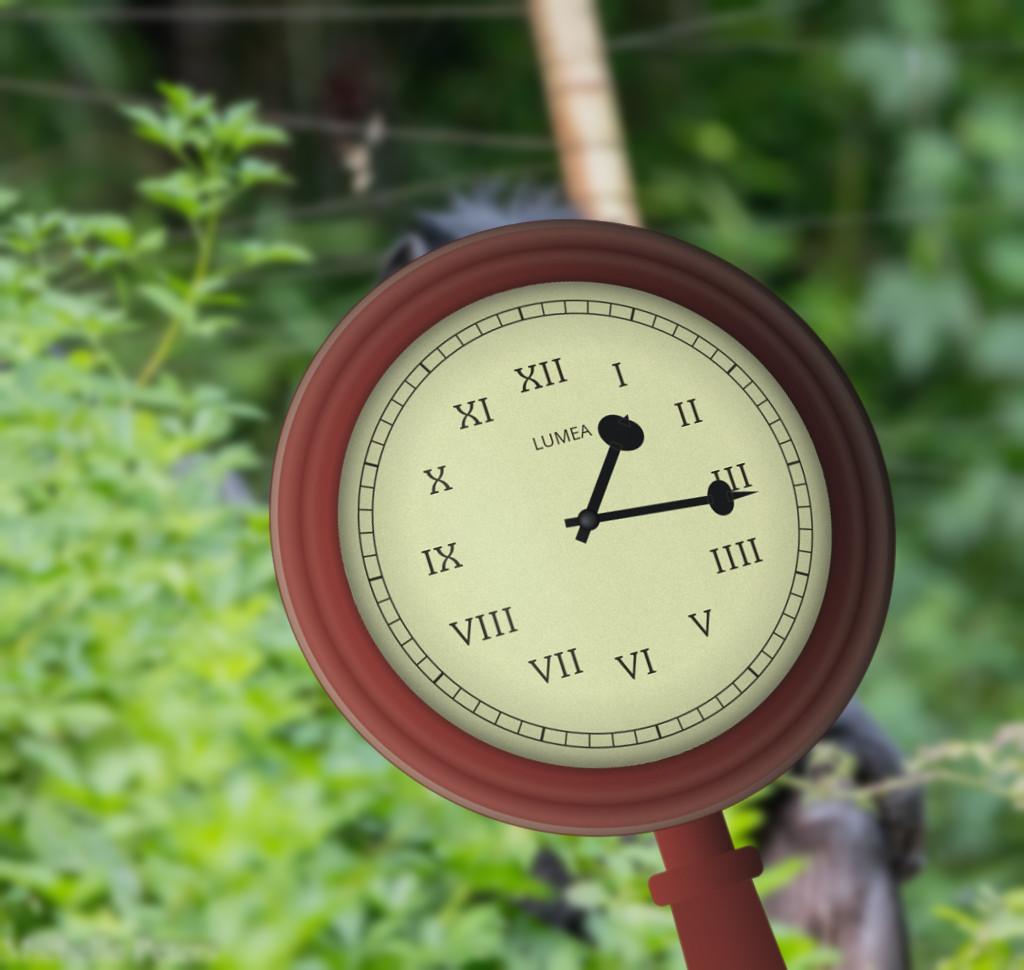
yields 1h16
